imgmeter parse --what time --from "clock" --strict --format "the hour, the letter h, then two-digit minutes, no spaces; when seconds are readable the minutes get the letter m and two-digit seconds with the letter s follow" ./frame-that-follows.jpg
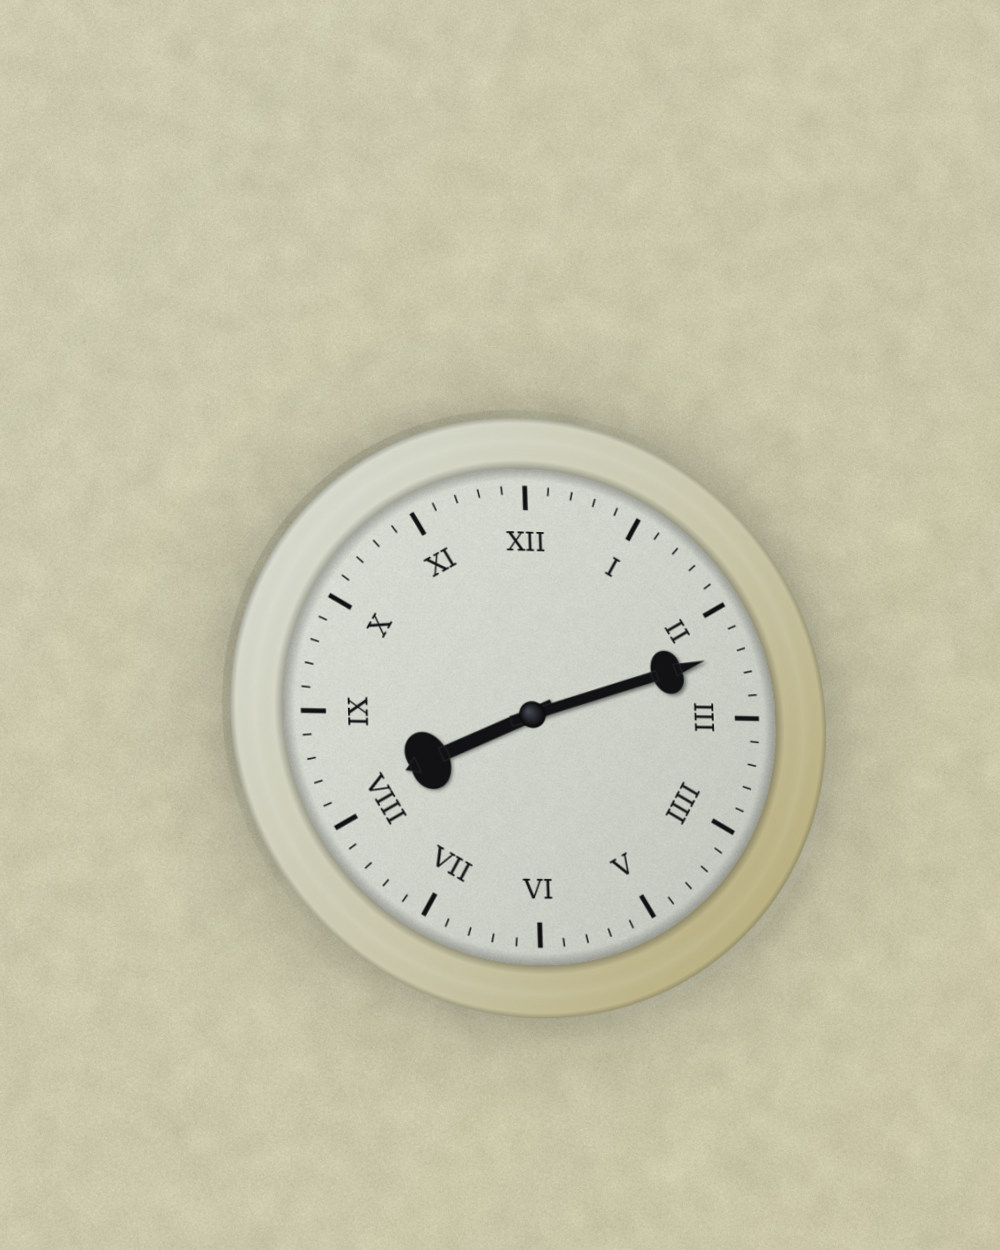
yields 8h12
